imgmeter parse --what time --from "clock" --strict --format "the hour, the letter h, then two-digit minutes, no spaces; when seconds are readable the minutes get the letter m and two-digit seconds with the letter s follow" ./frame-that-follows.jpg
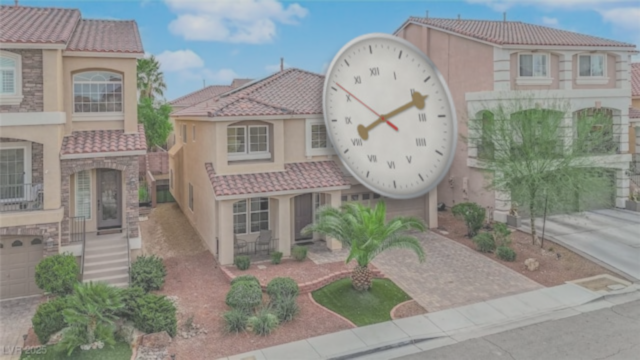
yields 8h11m51s
